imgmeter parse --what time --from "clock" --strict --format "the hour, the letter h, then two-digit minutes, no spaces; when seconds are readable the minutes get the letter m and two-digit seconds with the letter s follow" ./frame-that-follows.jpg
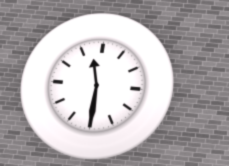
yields 11h30
